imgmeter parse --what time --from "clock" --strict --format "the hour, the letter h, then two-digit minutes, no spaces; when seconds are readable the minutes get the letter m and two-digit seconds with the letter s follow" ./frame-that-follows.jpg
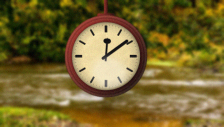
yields 12h09
